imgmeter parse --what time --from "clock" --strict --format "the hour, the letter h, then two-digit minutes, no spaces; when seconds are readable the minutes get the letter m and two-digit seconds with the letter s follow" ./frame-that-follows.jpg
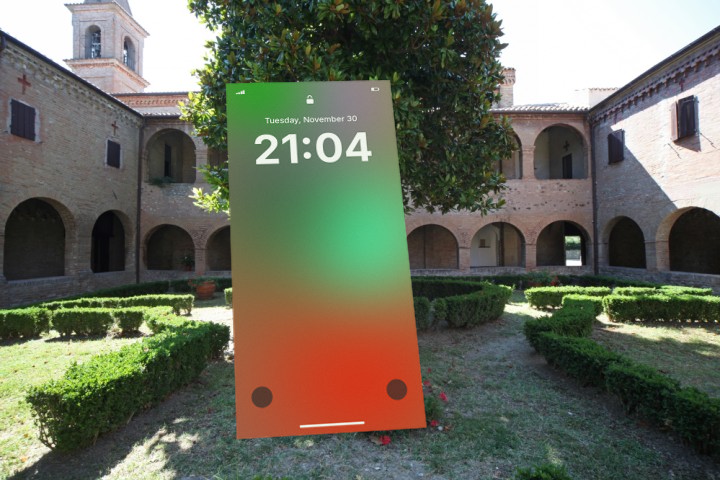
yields 21h04
